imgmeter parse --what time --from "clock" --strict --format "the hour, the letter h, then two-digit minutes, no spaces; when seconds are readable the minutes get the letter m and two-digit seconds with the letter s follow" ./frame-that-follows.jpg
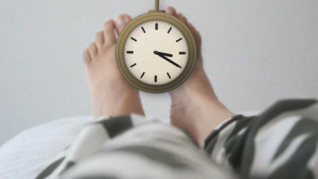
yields 3h20
